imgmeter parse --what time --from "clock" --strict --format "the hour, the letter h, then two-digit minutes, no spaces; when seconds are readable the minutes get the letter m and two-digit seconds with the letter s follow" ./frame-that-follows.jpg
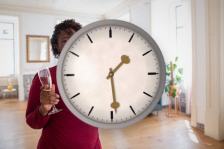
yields 1h29
